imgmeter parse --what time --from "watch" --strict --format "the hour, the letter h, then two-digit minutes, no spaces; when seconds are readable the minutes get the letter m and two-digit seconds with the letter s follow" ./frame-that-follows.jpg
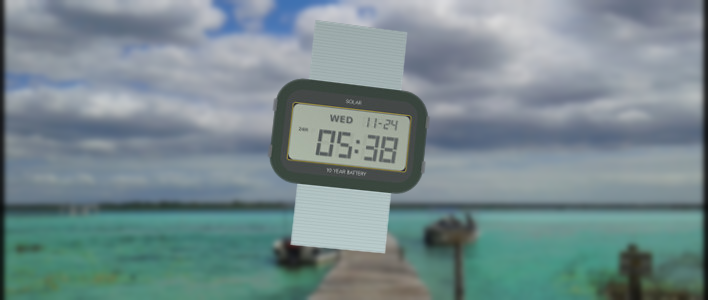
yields 5h38
